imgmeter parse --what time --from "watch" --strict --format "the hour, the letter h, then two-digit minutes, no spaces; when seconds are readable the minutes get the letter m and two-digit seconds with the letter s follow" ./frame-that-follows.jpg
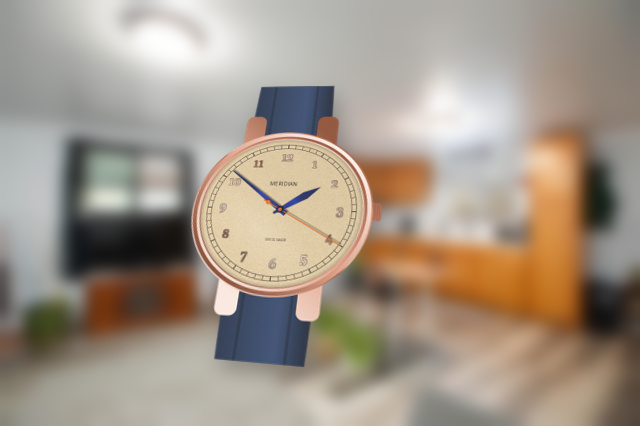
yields 1h51m20s
